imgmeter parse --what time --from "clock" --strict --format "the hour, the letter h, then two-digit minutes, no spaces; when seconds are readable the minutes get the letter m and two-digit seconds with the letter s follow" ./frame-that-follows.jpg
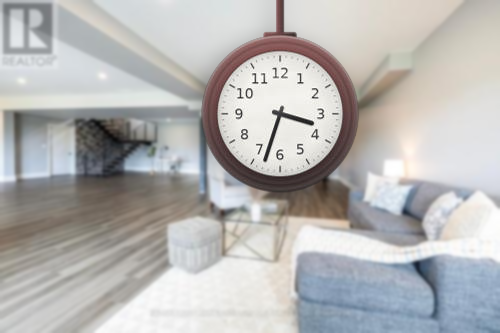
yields 3h33
